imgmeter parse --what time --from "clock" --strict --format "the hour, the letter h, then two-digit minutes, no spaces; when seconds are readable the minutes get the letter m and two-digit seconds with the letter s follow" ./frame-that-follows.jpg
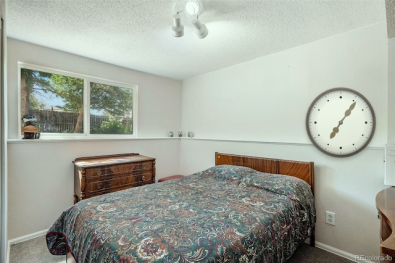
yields 7h06
